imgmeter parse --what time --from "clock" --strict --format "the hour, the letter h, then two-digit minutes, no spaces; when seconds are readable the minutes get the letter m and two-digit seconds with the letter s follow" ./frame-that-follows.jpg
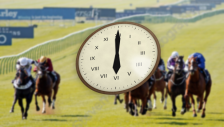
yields 6h00
